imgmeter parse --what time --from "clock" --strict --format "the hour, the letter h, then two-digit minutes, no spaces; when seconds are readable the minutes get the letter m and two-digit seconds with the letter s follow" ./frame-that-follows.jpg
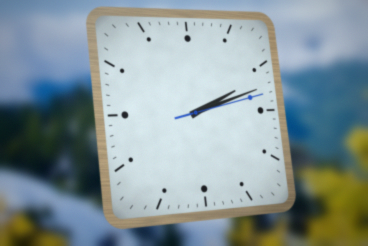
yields 2h12m13s
